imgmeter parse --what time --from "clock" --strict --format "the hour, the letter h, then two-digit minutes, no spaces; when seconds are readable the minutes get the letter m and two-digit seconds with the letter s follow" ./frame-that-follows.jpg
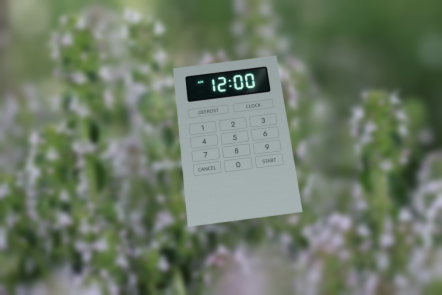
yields 12h00
